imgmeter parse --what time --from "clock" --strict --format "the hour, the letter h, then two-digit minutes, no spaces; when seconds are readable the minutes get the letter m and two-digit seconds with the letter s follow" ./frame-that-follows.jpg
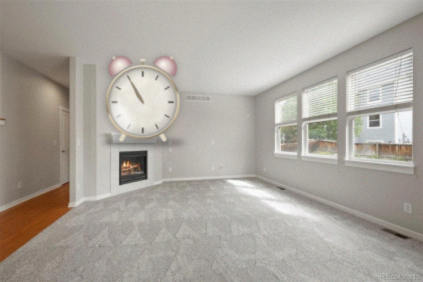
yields 10h55
